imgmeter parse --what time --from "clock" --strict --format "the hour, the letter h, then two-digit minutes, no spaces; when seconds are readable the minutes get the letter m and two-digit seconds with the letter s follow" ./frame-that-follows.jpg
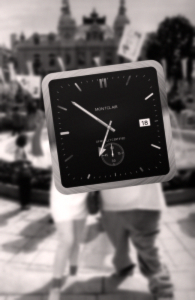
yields 6h52
